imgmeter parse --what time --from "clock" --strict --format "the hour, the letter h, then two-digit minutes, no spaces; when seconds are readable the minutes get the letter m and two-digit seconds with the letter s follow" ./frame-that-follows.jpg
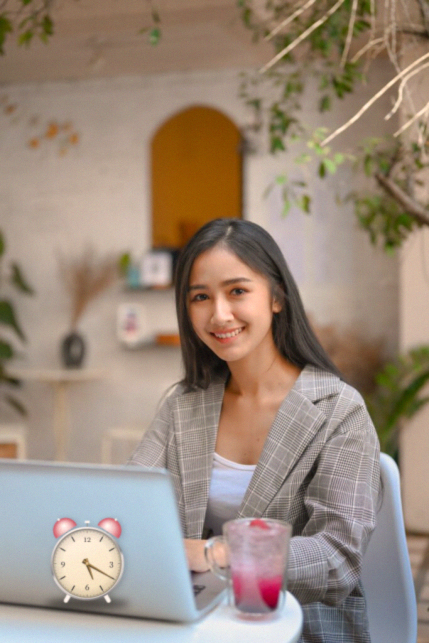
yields 5h20
